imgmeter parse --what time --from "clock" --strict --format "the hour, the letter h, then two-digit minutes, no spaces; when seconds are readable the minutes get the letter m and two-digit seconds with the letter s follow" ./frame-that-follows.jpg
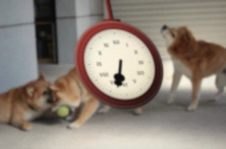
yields 6h33
